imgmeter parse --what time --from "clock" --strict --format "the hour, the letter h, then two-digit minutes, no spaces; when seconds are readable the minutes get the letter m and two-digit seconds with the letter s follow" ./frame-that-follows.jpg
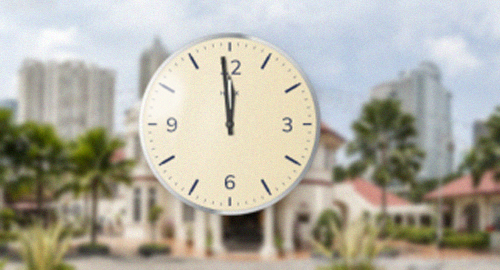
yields 11h59
